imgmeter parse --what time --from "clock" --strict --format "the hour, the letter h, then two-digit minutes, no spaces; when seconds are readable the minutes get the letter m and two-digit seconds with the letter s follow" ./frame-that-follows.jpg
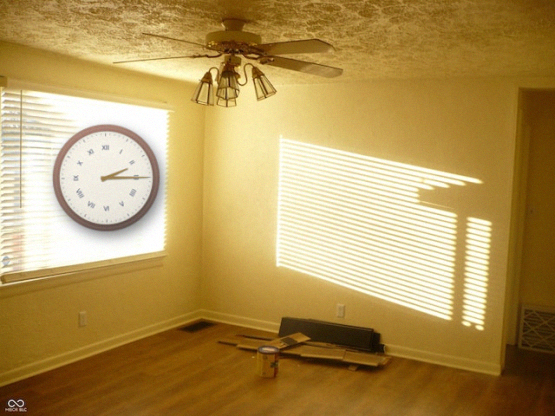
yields 2h15
